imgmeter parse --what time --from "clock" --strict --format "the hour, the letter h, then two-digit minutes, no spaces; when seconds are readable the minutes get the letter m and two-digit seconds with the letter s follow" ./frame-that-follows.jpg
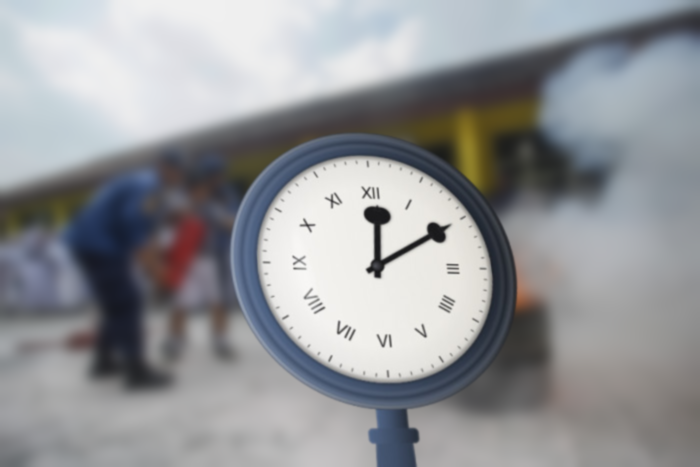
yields 12h10
